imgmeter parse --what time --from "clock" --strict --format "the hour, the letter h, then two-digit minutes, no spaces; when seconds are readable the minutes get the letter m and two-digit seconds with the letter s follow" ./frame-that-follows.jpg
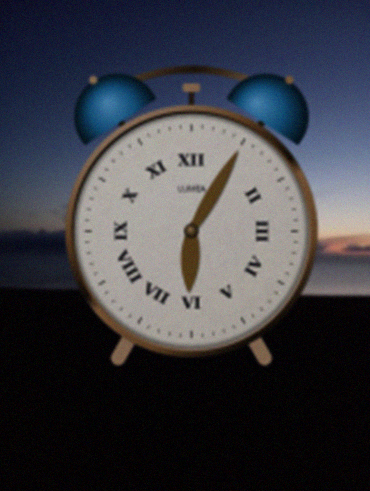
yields 6h05
